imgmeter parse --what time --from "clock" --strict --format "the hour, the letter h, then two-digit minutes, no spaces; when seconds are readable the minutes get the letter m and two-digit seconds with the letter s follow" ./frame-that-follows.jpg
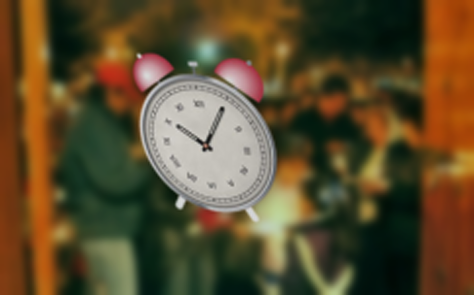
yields 10h05
